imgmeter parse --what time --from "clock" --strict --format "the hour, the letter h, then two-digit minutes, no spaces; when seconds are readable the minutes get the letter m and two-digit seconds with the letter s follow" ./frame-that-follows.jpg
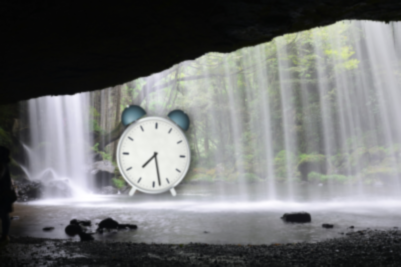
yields 7h28
